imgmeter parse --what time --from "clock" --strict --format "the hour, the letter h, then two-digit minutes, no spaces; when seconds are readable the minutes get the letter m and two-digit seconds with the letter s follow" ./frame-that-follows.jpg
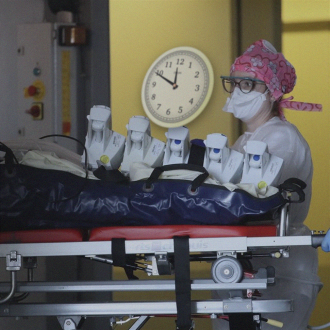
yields 11h49
